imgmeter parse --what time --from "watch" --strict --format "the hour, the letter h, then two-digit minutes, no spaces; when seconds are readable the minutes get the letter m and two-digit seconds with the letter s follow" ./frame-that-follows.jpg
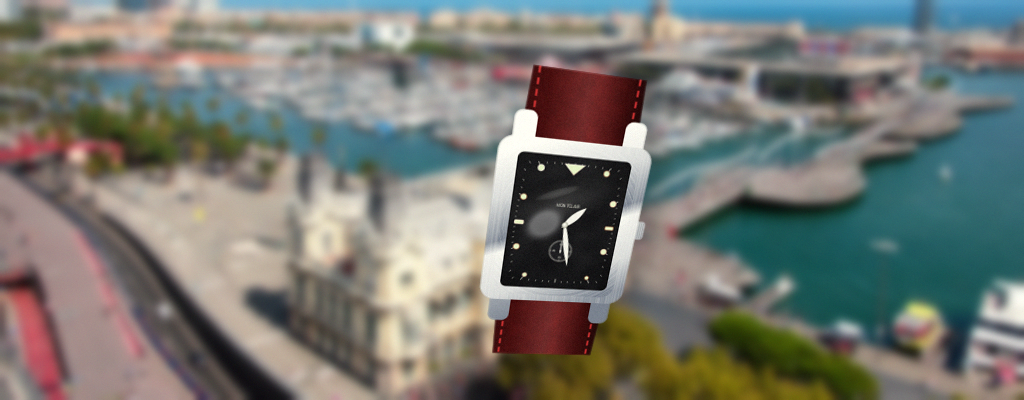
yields 1h28
